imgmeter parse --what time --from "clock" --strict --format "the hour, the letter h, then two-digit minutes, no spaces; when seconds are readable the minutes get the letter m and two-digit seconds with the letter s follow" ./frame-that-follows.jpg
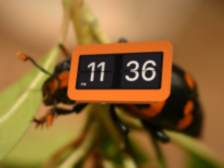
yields 11h36
